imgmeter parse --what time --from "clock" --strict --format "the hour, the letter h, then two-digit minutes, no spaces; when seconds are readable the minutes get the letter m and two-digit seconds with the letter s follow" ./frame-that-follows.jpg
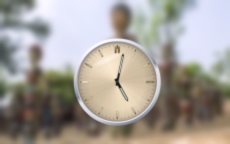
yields 5h02
